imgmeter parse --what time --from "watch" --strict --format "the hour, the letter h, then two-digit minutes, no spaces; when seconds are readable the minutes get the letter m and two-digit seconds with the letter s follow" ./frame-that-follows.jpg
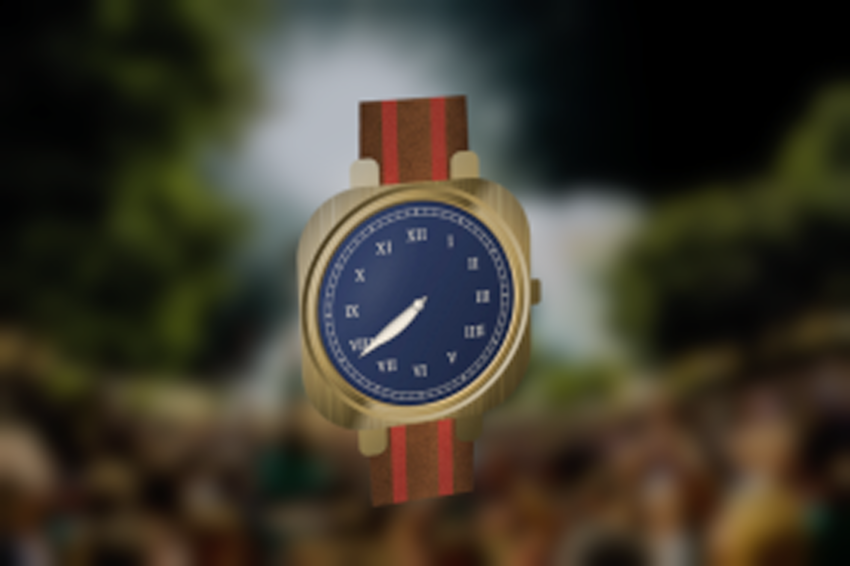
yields 7h39
